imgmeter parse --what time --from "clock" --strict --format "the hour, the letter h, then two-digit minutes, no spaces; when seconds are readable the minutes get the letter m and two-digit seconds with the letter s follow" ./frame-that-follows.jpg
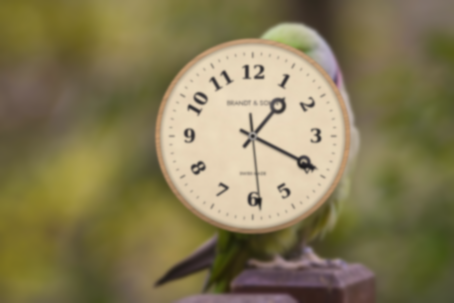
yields 1h19m29s
